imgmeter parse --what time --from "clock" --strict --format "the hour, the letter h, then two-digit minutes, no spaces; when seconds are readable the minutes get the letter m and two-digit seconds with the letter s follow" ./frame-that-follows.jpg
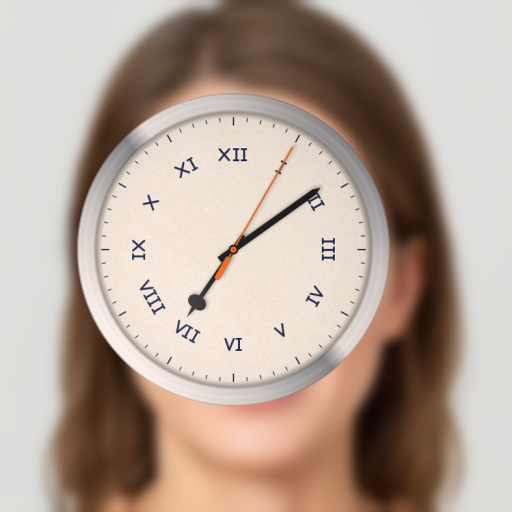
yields 7h09m05s
